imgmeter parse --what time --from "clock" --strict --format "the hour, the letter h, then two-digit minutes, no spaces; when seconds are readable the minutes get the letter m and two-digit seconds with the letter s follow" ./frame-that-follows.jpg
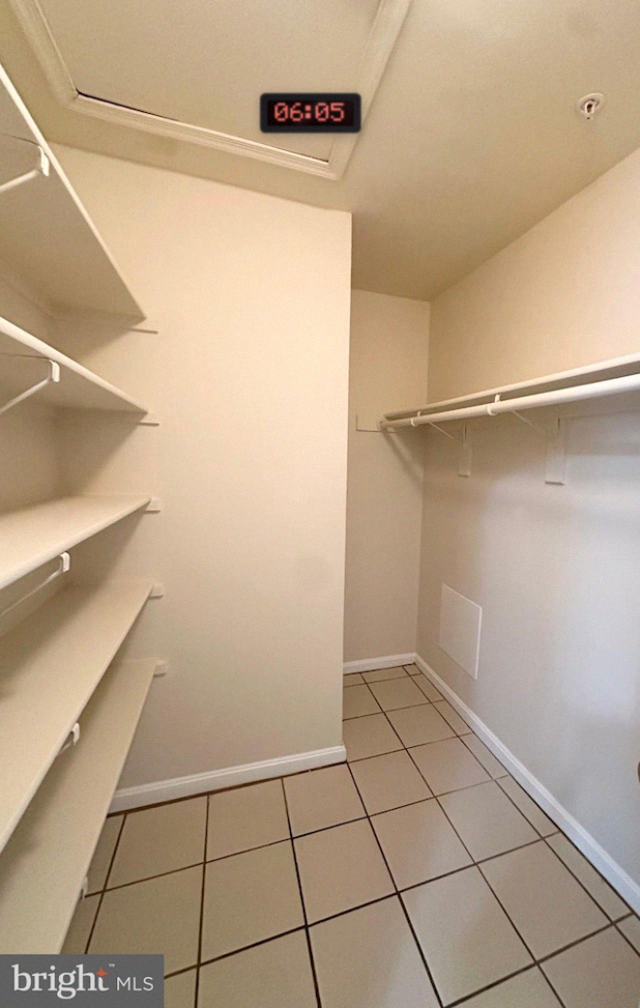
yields 6h05
